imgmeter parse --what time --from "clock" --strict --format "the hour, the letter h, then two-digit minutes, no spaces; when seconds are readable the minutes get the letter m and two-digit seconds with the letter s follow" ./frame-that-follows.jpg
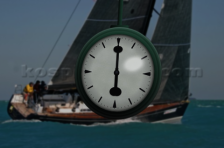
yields 6h00
